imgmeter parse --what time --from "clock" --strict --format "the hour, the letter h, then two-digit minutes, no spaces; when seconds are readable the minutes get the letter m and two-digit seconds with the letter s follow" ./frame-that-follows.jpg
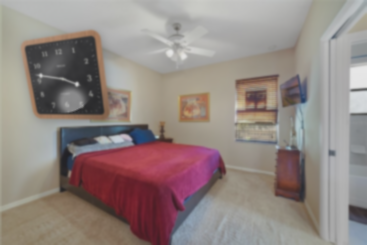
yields 3h47
